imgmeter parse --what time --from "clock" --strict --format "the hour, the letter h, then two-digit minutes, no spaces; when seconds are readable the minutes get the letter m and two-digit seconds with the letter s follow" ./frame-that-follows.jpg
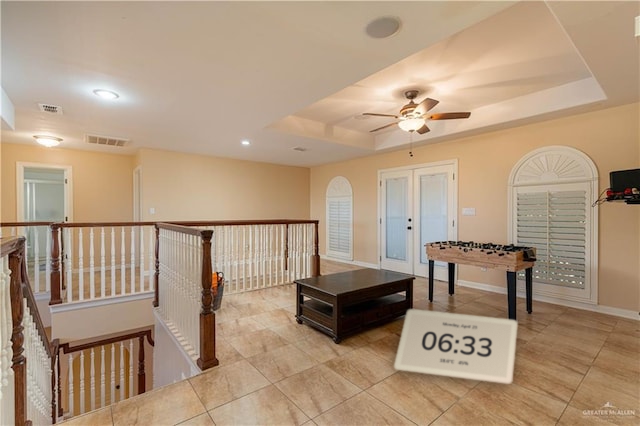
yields 6h33
